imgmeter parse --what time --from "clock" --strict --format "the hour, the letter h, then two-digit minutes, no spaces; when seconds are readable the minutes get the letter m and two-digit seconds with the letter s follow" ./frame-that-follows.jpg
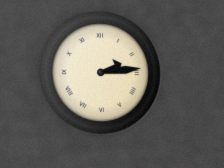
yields 2h14
